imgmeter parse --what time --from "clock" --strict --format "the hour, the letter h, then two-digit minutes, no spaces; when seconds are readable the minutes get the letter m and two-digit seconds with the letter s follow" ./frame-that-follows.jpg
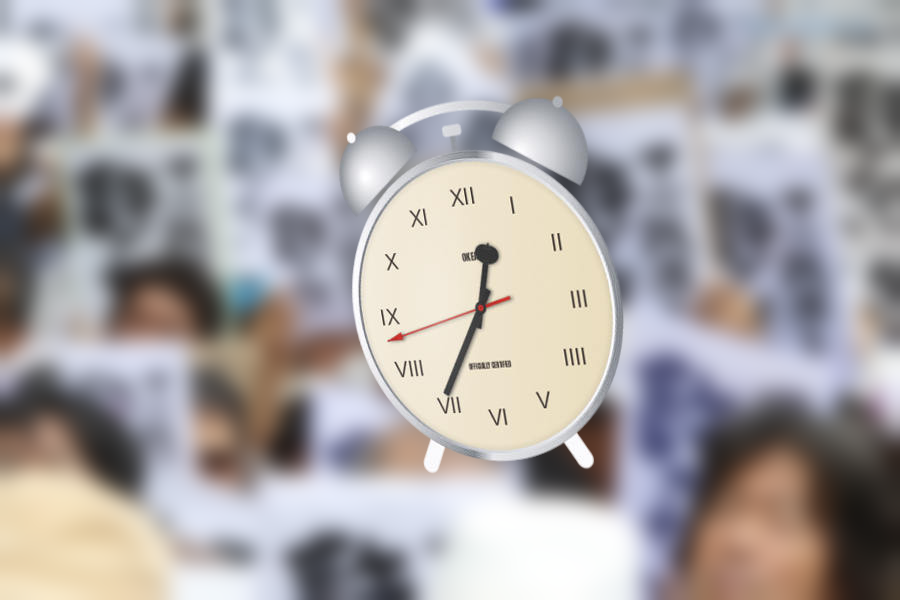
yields 12h35m43s
